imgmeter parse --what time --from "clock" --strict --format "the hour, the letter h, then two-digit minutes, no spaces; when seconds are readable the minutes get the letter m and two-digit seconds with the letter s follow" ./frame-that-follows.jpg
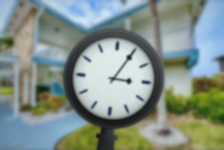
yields 3h05
